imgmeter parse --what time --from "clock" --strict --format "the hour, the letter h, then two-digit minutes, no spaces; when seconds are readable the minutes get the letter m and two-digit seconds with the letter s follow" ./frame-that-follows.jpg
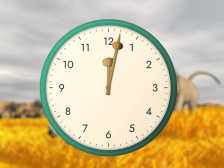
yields 12h02
